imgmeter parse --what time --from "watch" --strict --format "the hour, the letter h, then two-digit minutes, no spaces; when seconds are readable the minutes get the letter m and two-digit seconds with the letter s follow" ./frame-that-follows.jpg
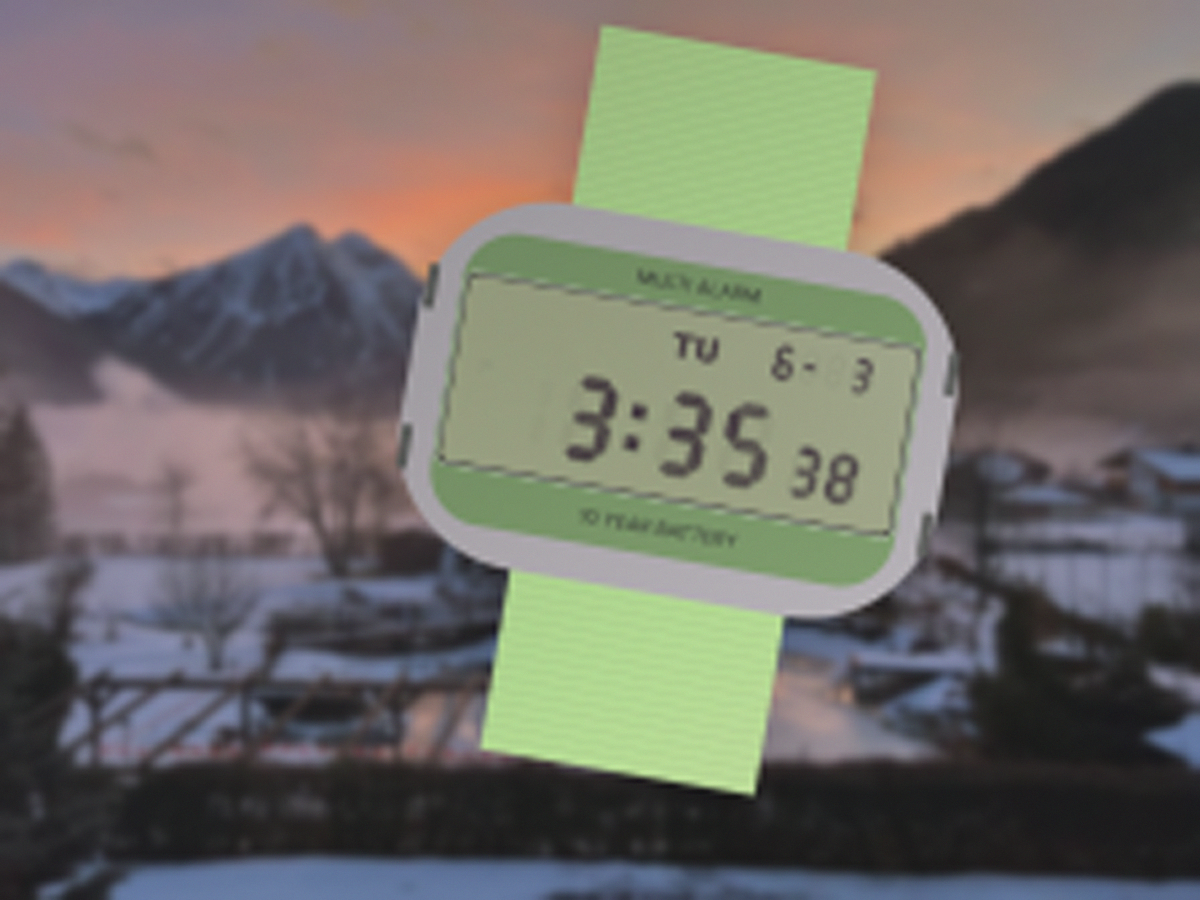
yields 3h35m38s
